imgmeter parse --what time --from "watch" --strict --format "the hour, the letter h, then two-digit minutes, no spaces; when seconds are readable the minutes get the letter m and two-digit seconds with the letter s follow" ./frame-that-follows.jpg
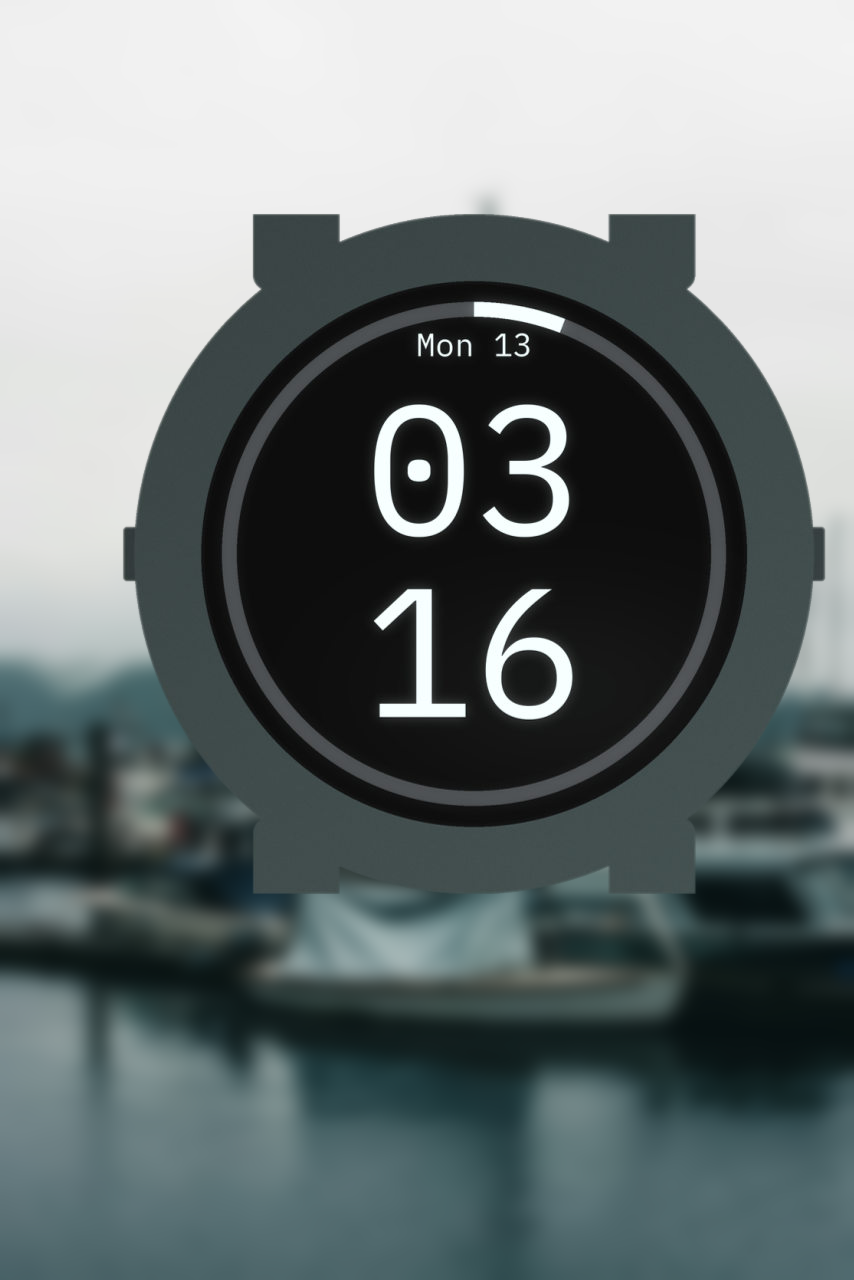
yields 3h16
